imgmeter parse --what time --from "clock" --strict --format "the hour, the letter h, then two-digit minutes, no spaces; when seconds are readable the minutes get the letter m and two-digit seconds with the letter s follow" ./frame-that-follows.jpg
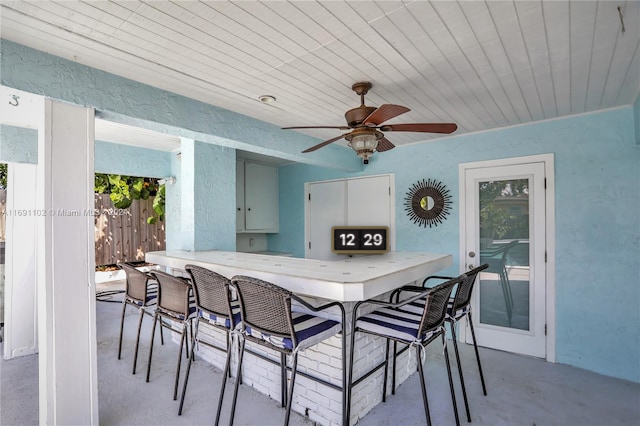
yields 12h29
